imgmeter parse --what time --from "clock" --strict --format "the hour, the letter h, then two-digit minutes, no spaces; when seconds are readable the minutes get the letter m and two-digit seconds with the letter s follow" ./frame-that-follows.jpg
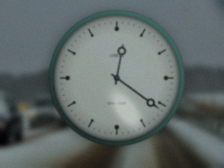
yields 12h21
